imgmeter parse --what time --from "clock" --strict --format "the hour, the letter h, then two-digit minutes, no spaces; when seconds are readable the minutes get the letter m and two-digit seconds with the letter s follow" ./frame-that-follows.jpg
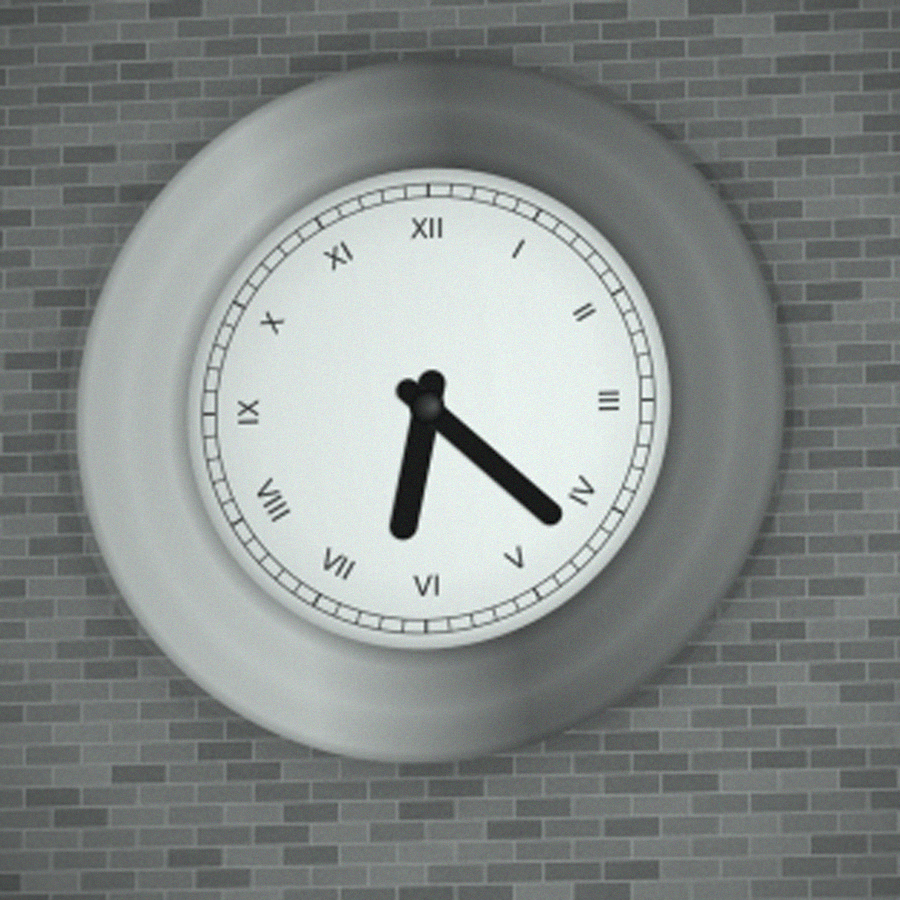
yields 6h22
